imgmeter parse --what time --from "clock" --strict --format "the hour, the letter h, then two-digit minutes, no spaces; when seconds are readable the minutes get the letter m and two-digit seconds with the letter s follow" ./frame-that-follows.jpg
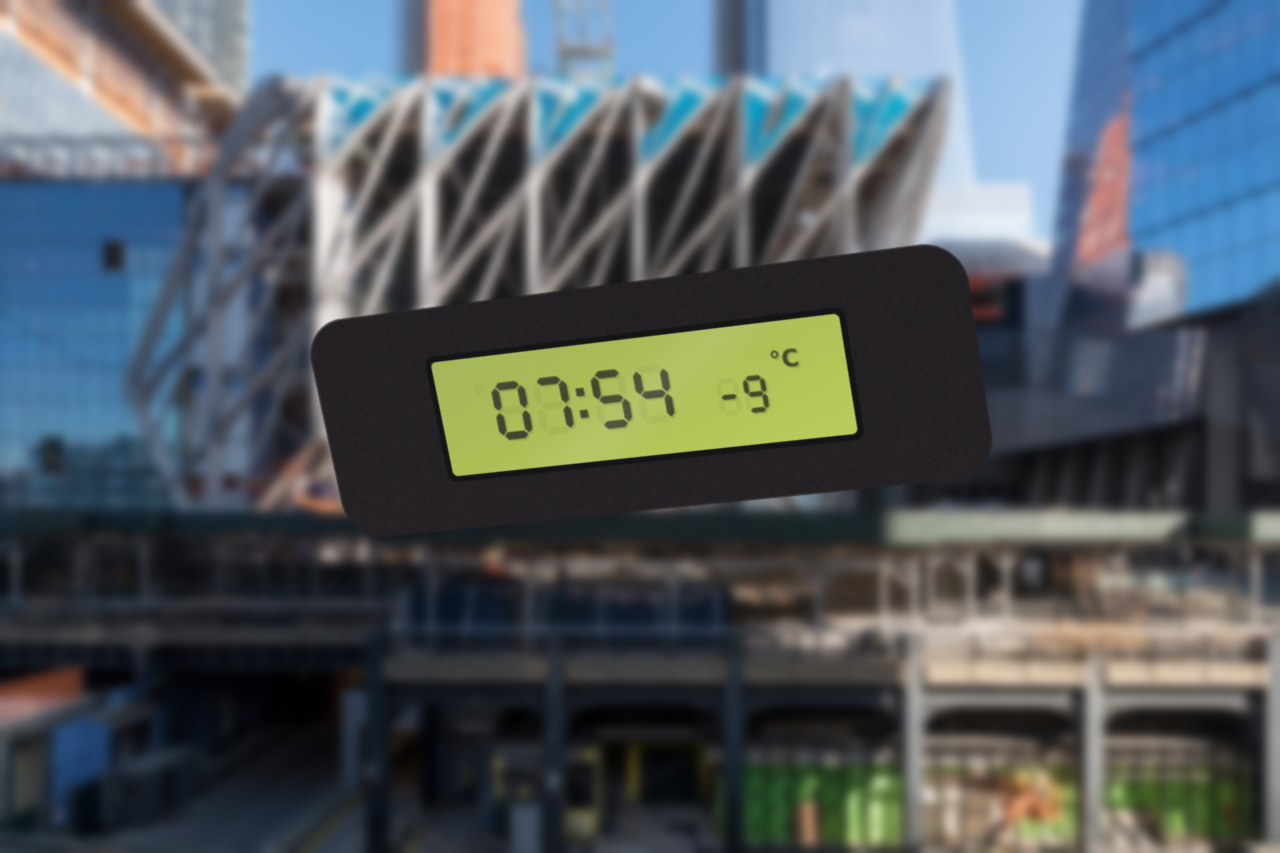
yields 7h54
